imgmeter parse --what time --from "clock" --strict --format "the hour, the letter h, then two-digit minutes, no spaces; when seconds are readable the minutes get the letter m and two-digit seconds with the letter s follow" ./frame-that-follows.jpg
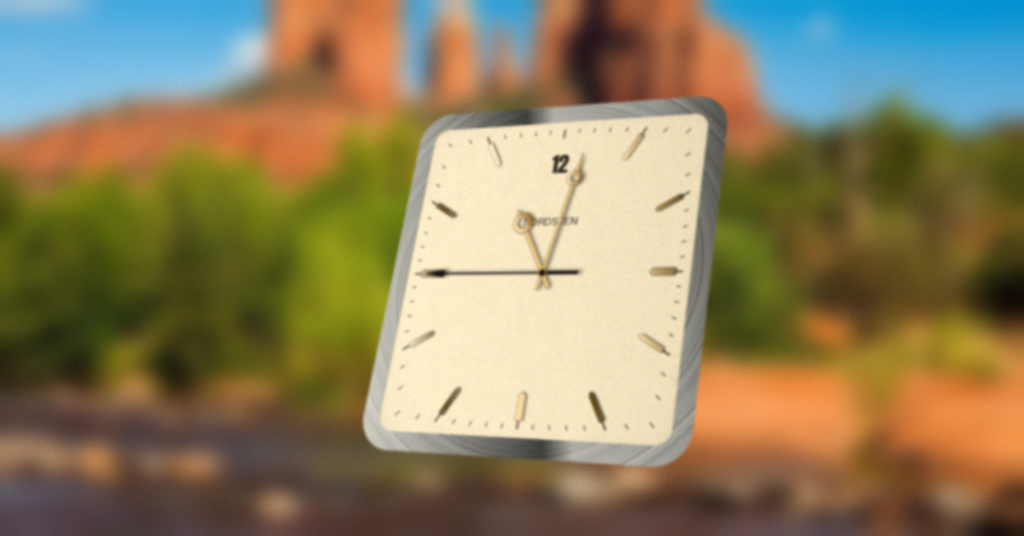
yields 11h01m45s
